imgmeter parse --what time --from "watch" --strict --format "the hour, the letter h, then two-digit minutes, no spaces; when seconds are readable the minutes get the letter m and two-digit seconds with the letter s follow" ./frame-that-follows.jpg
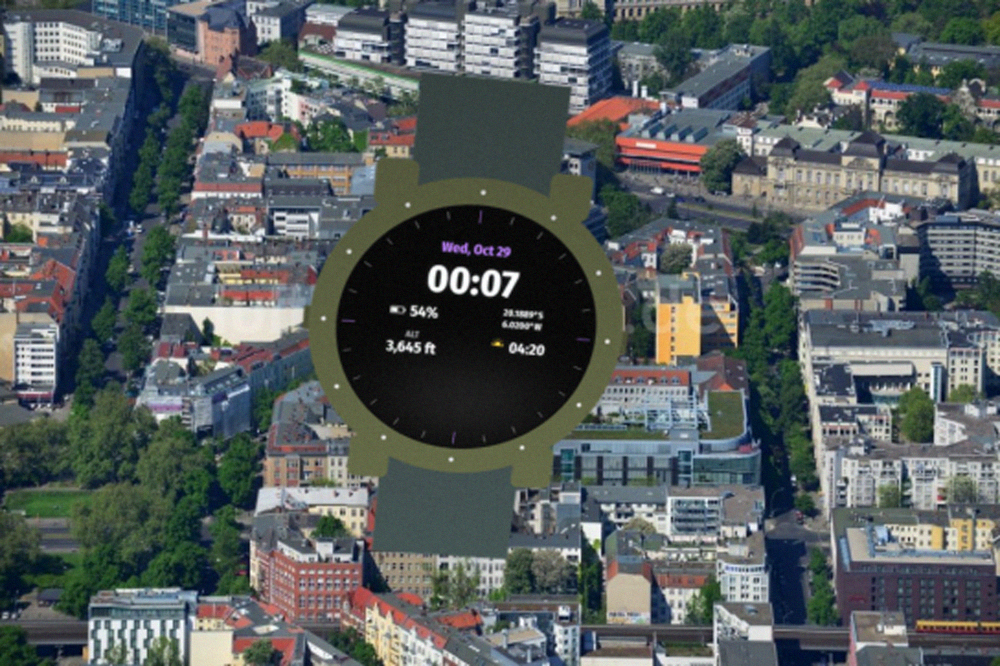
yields 0h07
